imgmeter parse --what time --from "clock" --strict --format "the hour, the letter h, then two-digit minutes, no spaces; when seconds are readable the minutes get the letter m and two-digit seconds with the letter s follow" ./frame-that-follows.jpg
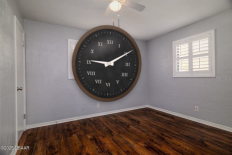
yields 9h10
